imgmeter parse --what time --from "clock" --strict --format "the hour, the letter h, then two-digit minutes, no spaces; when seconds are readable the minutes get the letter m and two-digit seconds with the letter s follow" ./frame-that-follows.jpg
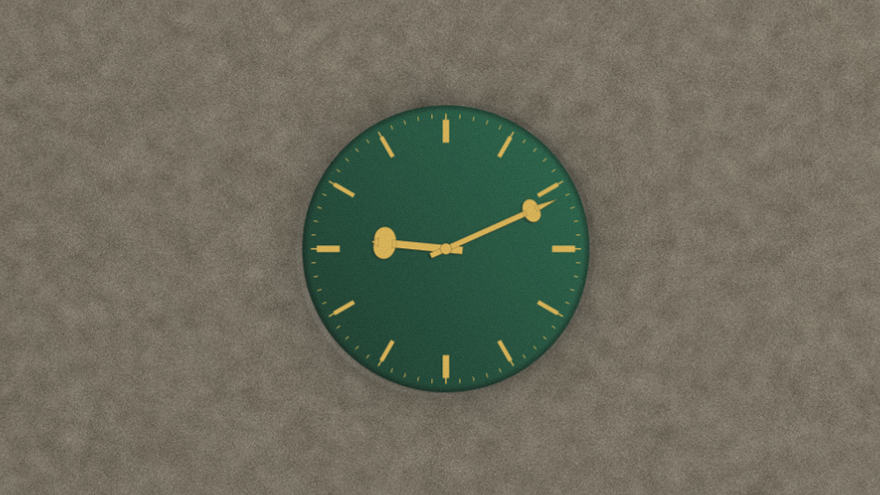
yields 9h11
